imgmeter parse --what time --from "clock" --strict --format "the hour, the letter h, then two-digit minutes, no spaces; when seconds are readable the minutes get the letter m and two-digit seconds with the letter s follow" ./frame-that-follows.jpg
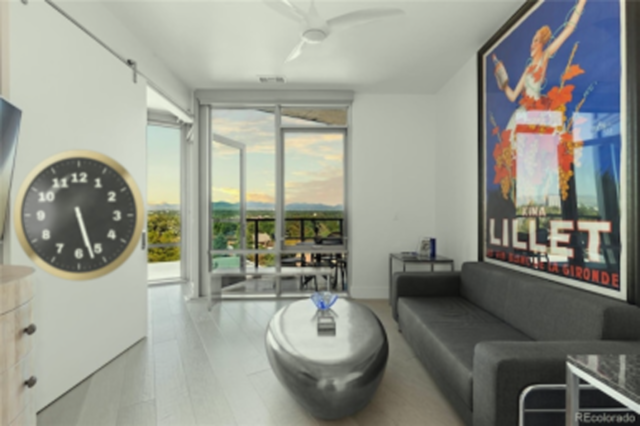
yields 5h27
